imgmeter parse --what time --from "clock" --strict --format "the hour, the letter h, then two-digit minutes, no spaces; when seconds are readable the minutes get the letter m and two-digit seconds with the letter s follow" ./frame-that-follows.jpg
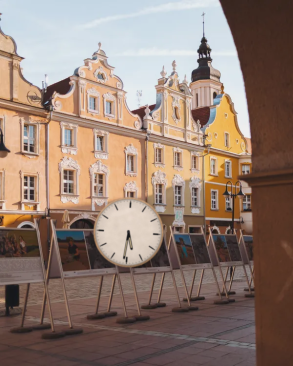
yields 5h31
